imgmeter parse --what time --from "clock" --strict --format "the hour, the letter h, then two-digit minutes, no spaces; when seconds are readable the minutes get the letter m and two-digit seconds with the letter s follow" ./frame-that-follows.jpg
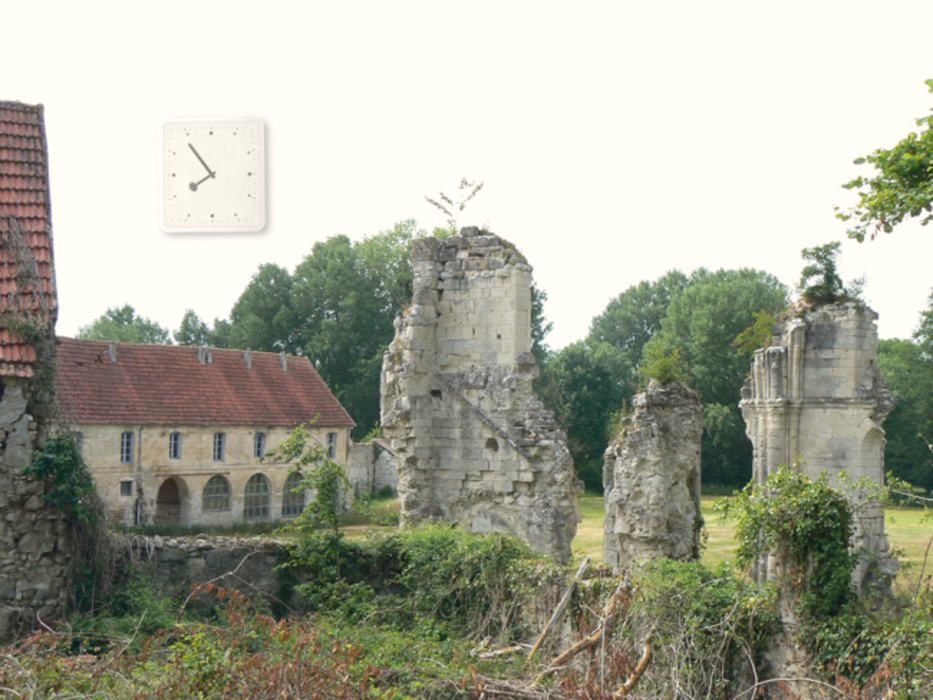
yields 7h54
